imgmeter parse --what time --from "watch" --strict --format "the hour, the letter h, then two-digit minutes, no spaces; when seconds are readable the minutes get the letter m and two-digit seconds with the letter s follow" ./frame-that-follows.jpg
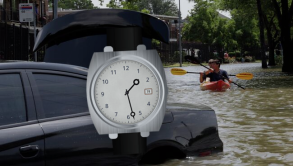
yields 1h28
